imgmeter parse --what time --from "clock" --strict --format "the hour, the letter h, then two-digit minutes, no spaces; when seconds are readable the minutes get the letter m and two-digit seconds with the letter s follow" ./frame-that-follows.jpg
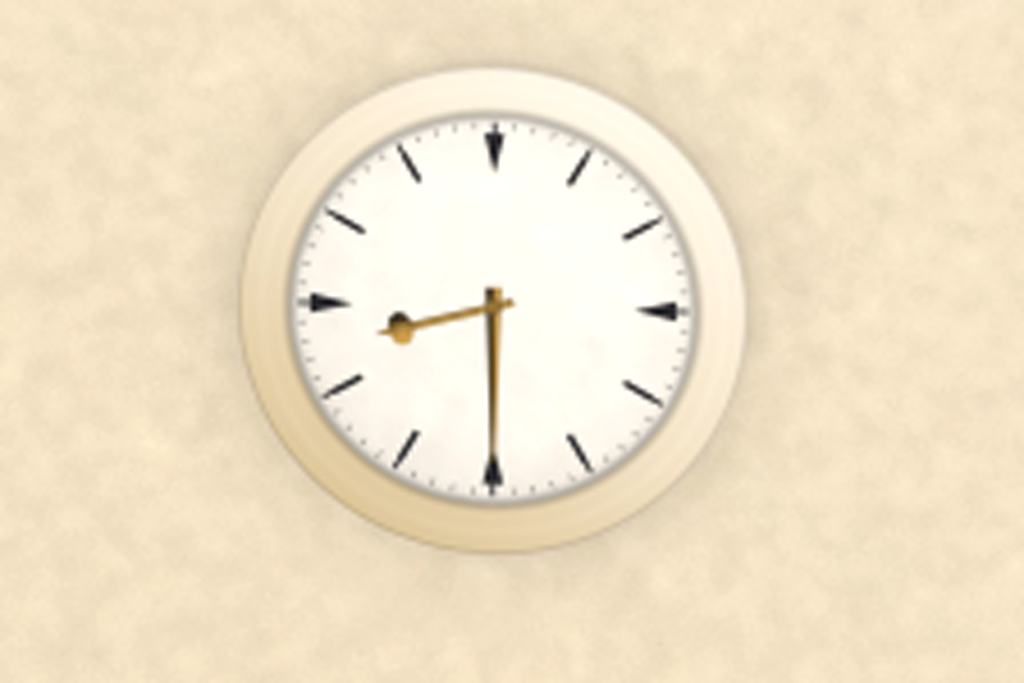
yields 8h30
